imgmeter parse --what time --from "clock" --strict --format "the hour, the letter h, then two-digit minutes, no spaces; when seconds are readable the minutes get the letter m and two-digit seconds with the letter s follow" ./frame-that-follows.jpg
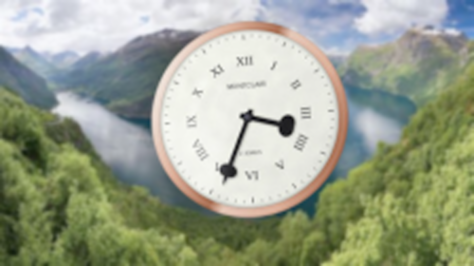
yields 3h34
